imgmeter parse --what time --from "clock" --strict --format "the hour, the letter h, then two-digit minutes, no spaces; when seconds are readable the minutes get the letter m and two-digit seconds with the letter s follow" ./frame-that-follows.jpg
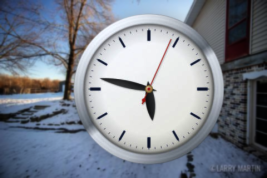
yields 5h47m04s
